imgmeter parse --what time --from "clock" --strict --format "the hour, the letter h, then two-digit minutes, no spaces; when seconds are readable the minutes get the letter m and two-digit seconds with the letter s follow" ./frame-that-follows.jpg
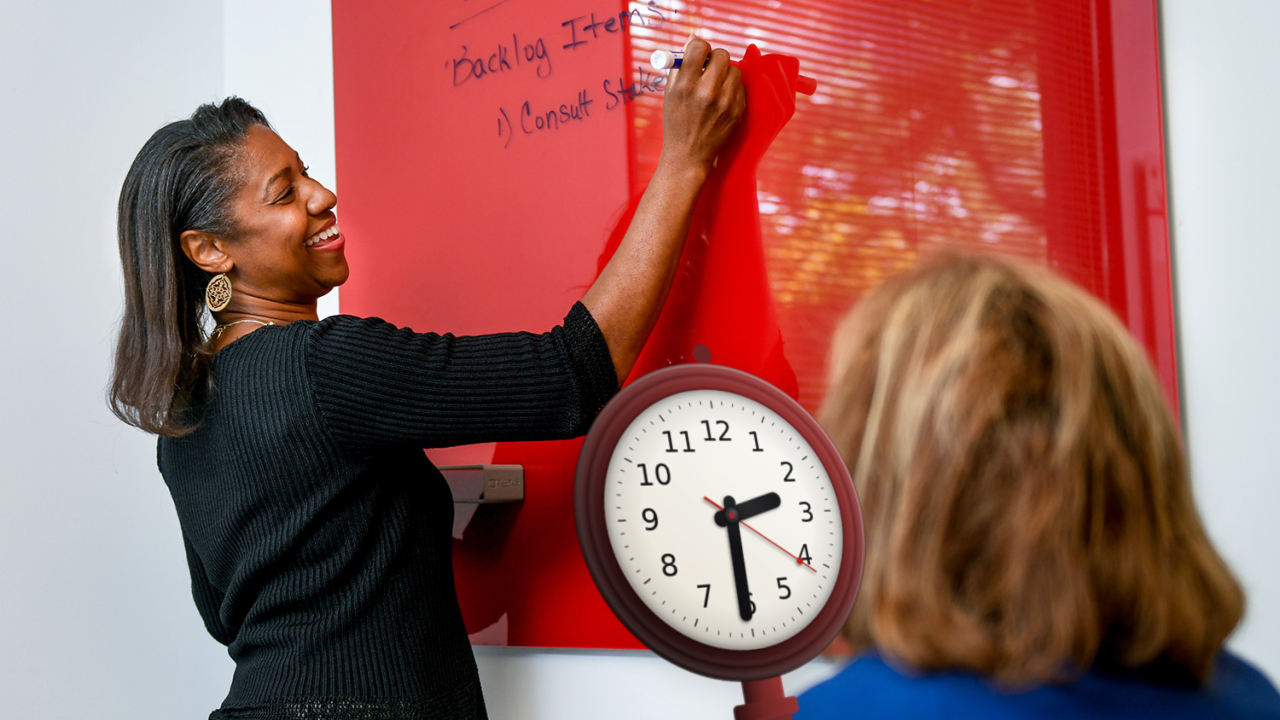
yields 2h30m21s
